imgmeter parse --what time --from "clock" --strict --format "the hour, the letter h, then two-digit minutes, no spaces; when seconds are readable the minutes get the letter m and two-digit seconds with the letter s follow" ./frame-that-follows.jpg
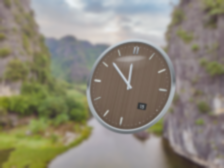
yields 11h52
